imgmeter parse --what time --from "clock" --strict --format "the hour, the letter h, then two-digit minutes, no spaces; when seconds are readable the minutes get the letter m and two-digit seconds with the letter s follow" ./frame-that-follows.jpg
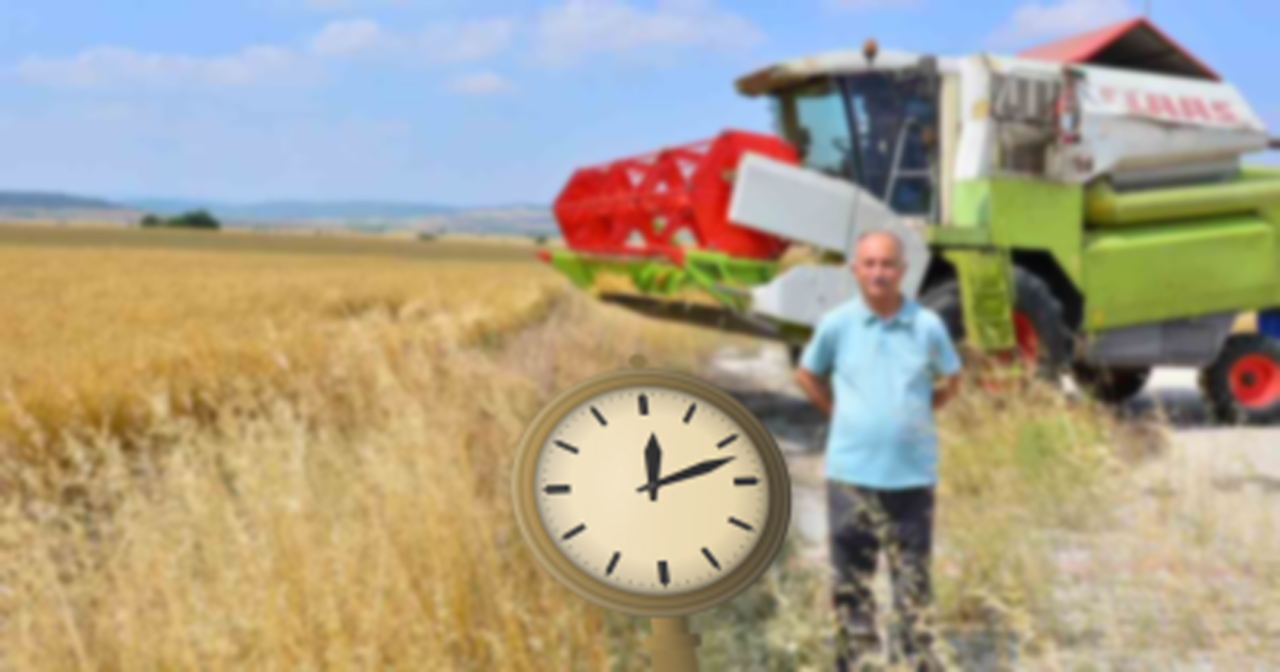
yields 12h12
